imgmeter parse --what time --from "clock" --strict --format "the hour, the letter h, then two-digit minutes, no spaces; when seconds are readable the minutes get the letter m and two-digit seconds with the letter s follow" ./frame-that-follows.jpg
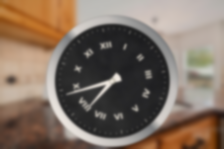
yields 7h44
